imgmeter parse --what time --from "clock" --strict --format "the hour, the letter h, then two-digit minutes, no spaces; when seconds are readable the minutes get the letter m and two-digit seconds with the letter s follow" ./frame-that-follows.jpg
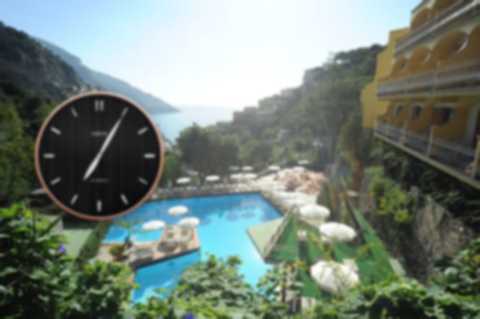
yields 7h05
